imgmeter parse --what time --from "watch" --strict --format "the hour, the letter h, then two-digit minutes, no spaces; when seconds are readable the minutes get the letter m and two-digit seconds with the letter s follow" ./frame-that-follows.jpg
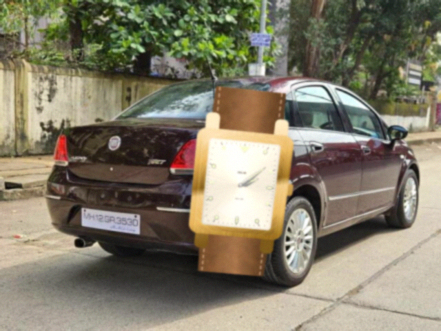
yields 2h08
